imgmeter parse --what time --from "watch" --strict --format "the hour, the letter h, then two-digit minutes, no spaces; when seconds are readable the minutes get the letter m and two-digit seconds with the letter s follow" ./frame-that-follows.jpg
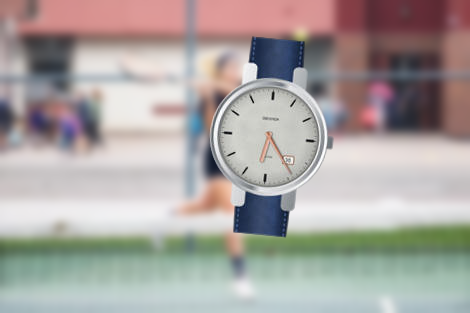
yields 6h24
